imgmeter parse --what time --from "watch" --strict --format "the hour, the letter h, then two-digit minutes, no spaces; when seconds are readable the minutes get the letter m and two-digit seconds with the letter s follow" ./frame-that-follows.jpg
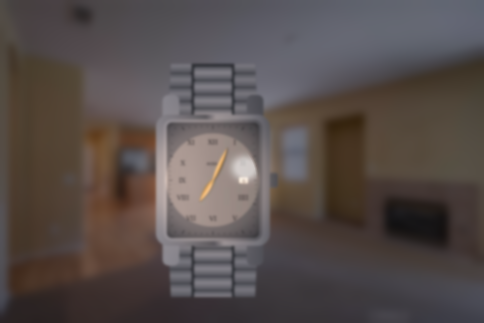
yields 7h04
